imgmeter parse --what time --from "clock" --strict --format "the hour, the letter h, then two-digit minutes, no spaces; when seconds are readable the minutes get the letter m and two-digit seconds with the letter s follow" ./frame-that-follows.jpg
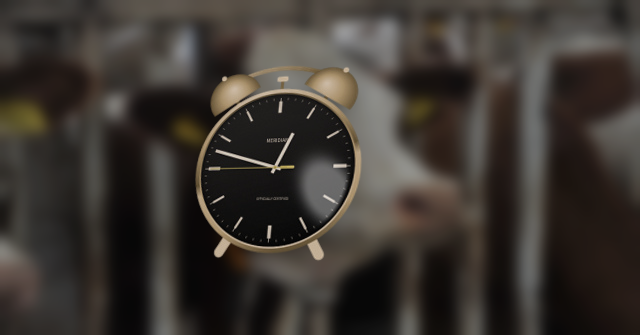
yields 12h47m45s
